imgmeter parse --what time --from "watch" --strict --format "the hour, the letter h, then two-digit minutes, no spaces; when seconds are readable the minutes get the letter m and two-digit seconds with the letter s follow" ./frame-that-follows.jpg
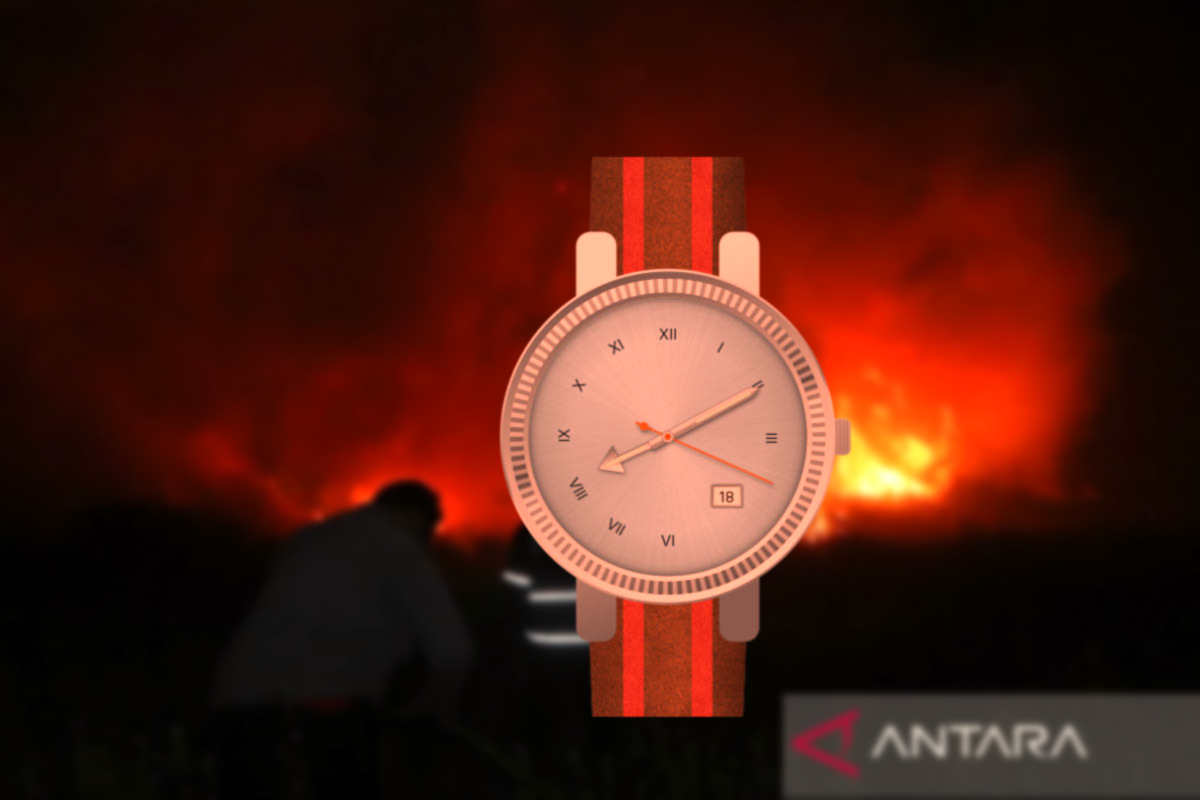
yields 8h10m19s
